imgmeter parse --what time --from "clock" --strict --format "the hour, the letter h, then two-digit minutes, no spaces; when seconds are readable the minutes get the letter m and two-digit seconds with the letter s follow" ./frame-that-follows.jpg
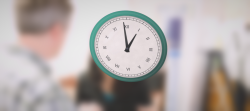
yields 12h59
